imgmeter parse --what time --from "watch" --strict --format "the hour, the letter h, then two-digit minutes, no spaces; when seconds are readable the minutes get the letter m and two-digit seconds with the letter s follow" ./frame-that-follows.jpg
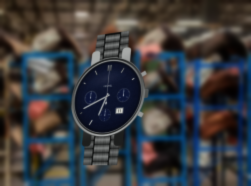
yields 6h41
